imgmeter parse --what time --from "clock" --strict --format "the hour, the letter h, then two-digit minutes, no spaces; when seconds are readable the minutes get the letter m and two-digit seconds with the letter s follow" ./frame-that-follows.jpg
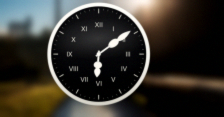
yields 6h09
